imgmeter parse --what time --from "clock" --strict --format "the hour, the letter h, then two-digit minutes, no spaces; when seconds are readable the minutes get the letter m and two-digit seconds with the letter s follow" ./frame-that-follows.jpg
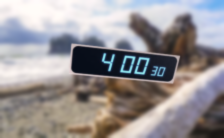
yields 4h00m30s
